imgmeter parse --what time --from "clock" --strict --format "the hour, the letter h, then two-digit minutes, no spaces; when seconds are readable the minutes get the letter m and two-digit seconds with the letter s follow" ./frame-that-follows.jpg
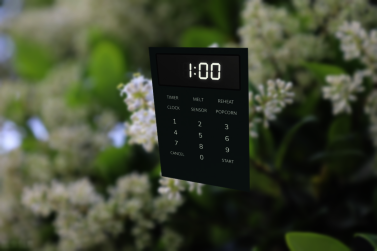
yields 1h00
